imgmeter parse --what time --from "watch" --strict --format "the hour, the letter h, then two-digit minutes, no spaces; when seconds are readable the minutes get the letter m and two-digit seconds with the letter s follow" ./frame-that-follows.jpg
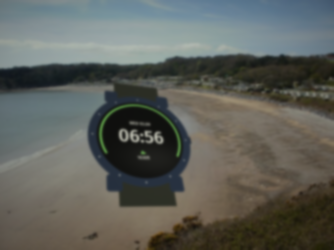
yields 6h56
